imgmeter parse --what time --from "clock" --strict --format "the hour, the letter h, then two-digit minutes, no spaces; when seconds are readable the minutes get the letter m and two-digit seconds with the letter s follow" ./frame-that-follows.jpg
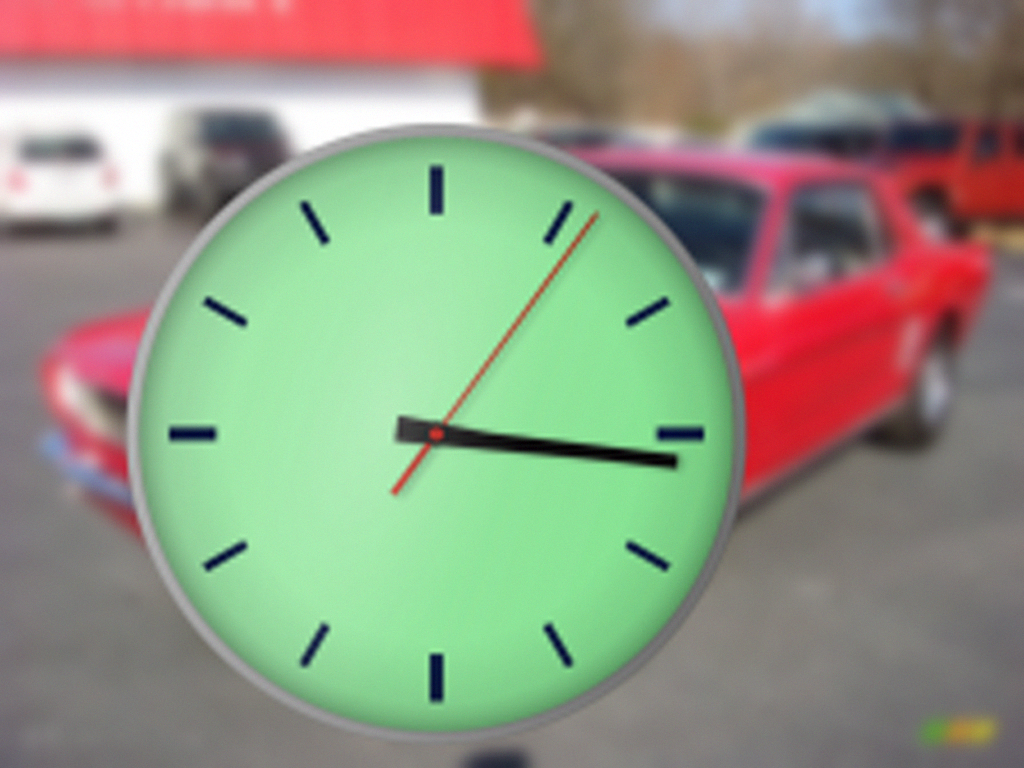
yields 3h16m06s
